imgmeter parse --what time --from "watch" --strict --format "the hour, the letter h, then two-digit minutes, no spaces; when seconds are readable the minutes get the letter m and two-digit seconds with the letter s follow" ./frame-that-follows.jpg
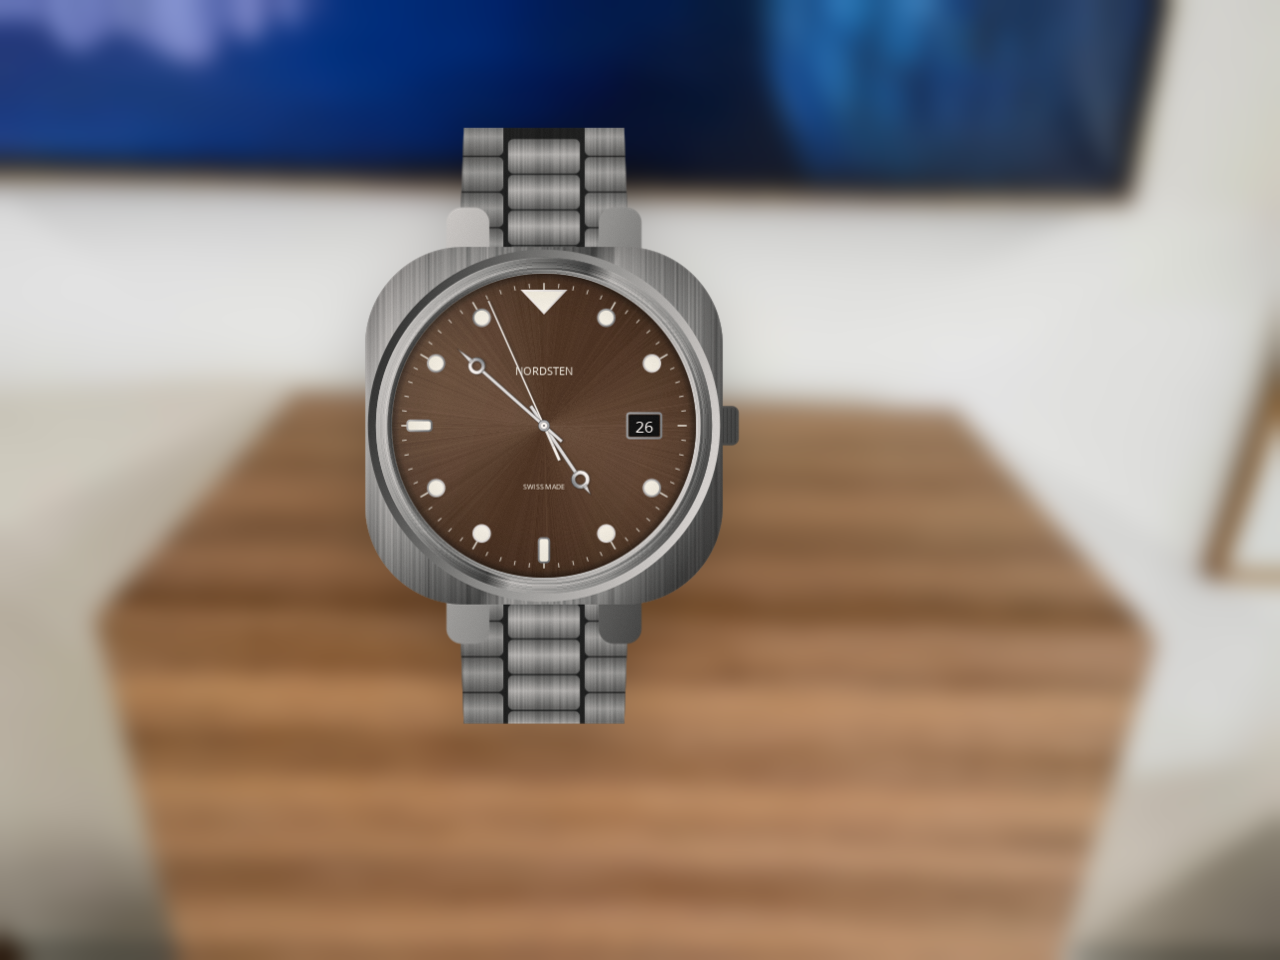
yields 4h51m56s
